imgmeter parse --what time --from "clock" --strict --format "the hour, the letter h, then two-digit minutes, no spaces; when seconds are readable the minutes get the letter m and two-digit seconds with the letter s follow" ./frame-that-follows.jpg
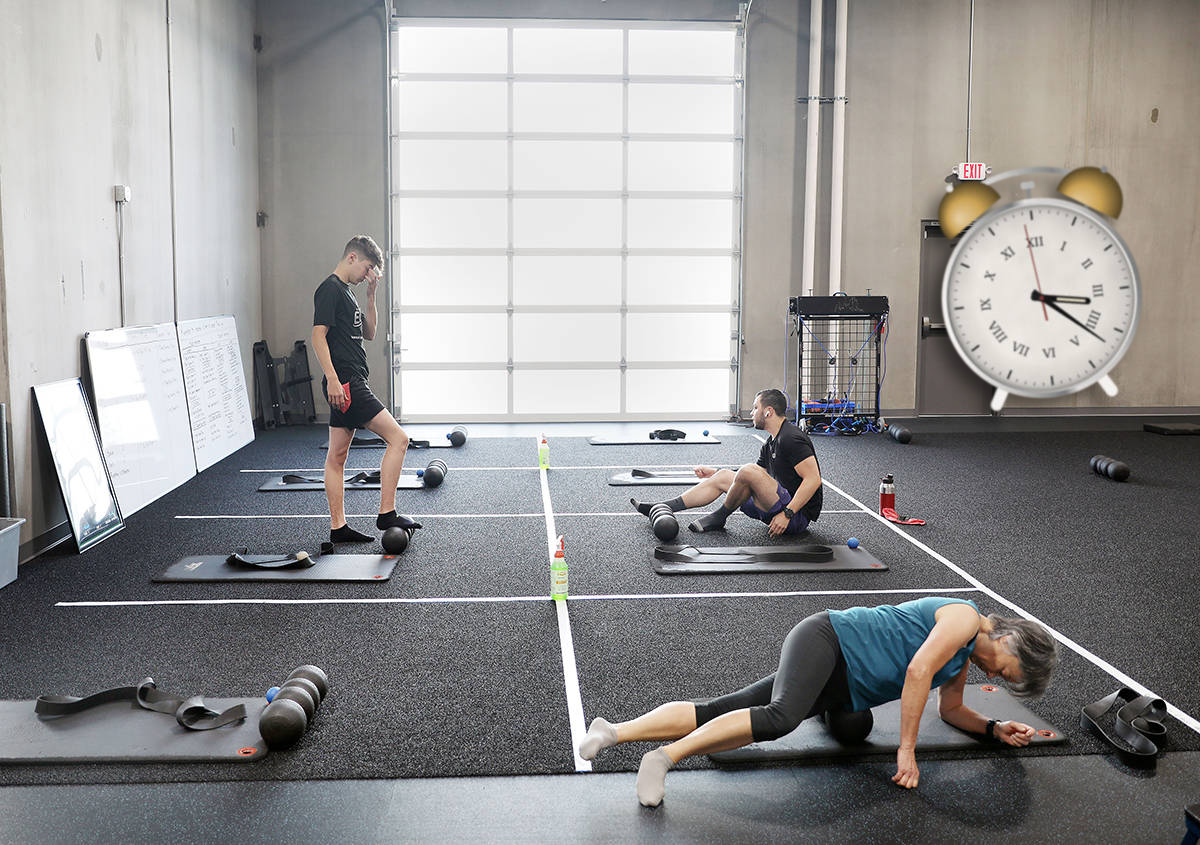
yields 3h21m59s
